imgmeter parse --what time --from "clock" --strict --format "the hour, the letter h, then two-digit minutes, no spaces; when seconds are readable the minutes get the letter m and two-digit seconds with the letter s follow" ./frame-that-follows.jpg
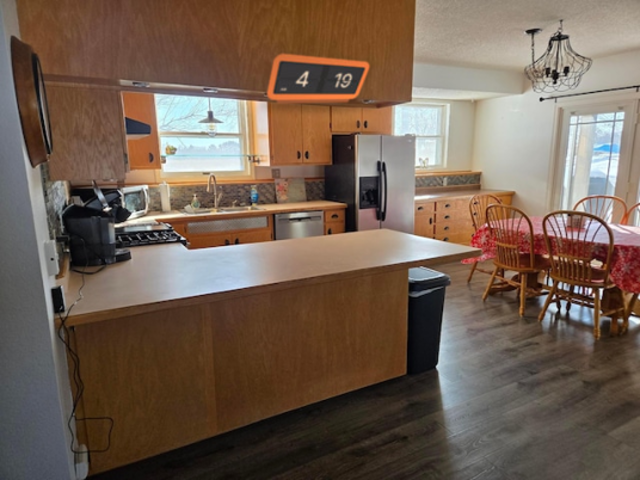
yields 4h19
